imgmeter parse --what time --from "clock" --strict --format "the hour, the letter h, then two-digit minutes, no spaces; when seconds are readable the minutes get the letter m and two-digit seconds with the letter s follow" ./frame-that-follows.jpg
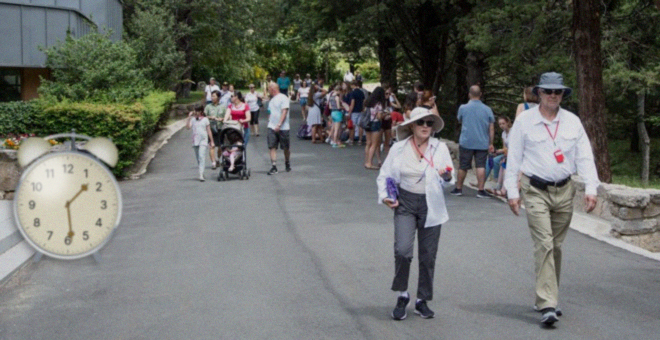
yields 1h29
